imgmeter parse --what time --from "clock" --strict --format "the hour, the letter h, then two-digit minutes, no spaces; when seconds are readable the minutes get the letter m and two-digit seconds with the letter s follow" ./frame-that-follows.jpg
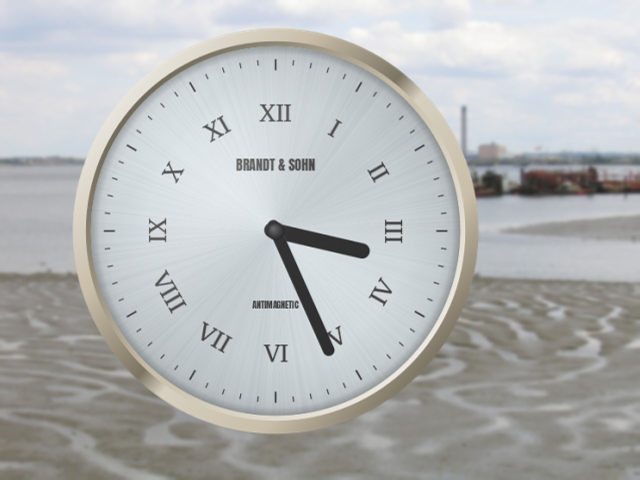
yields 3h26
